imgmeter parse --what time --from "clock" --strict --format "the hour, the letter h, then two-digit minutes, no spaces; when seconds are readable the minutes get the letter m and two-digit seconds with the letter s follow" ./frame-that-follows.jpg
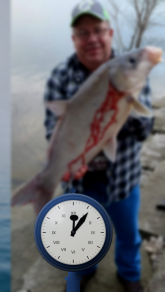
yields 12h06
